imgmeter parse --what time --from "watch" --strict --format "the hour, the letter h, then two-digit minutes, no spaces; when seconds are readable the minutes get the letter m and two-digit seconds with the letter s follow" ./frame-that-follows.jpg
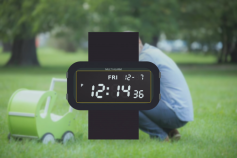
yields 12h14m36s
